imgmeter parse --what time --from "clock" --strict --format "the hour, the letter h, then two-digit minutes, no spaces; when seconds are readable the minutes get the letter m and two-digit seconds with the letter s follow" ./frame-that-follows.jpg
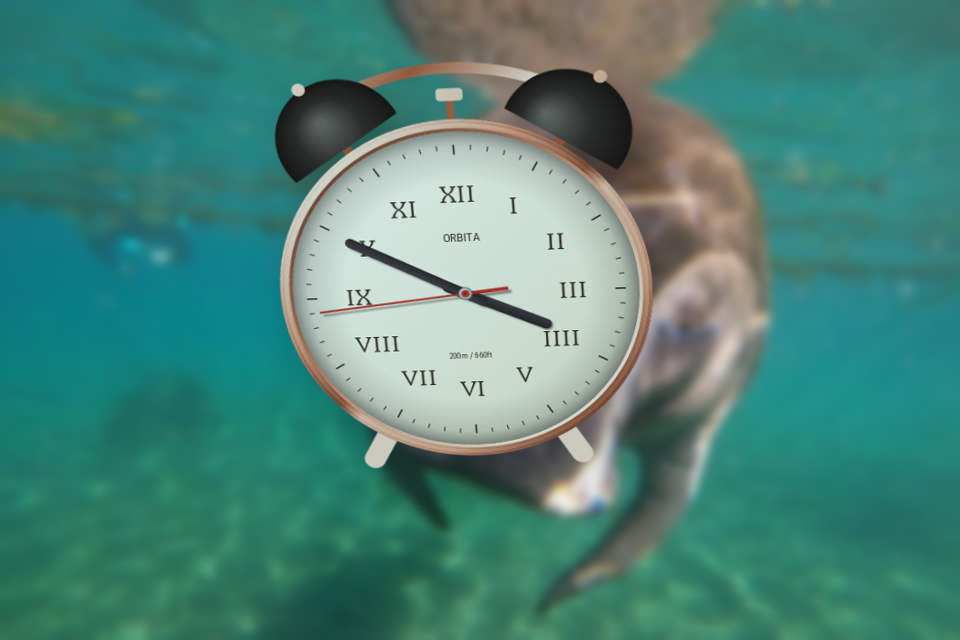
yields 3h49m44s
